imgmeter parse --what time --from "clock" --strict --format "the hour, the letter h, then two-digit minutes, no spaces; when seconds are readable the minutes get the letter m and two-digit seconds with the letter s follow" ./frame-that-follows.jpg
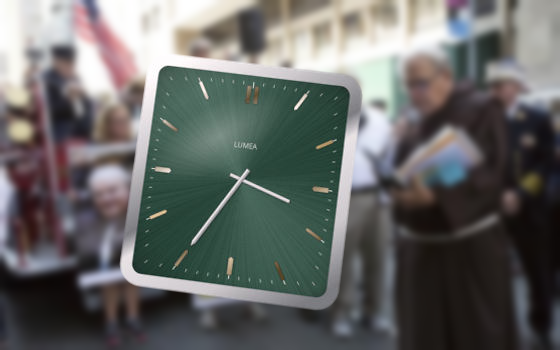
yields 3h35
